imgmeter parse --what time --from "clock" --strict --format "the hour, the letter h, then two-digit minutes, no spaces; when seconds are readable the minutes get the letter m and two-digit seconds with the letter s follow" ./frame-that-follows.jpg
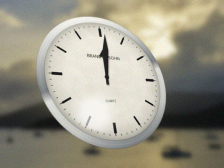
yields 12h01
